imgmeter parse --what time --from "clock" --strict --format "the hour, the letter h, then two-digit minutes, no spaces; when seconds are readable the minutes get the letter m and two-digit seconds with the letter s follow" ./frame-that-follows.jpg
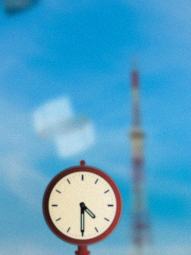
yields 4h30
